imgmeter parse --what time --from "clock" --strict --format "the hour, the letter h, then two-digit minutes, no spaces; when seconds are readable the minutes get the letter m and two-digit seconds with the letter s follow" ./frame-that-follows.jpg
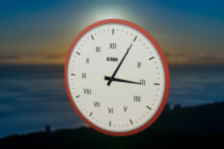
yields 3h05
